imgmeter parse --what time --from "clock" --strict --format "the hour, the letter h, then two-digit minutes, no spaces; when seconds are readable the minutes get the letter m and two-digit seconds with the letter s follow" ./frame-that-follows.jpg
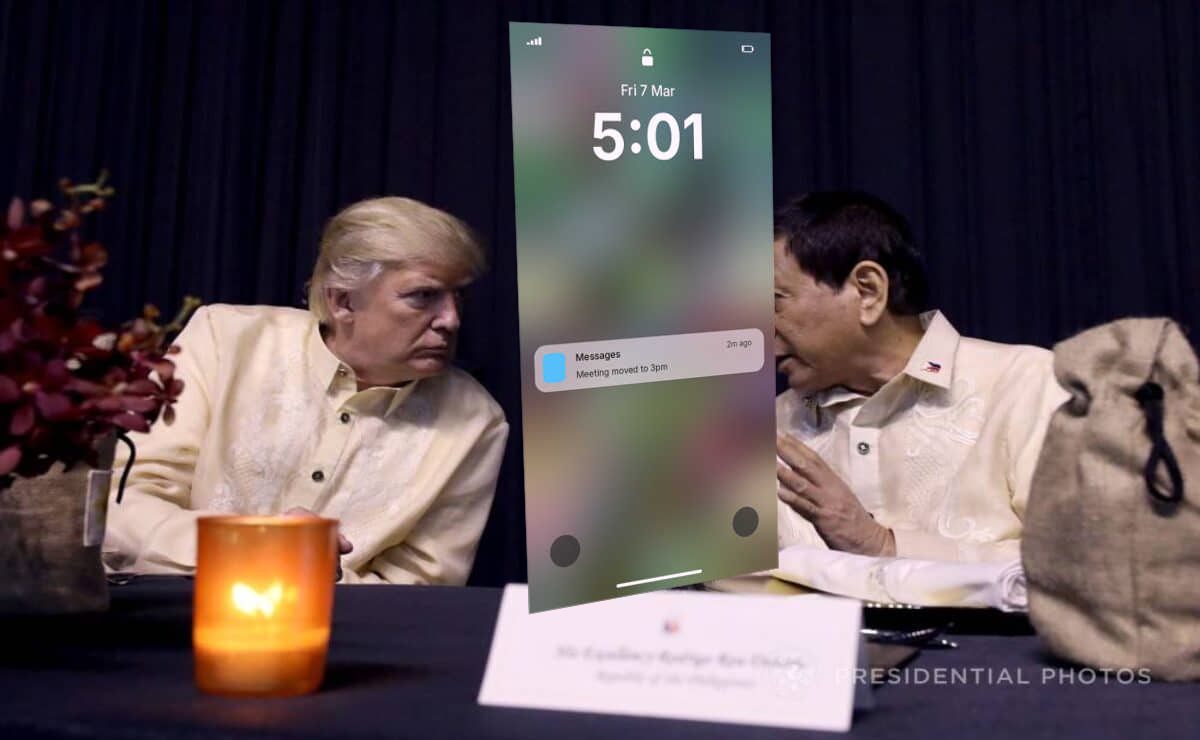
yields 5h01
